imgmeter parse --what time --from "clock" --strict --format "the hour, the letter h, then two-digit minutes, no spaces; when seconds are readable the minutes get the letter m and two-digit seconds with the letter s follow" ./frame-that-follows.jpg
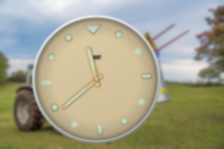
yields 11h39
